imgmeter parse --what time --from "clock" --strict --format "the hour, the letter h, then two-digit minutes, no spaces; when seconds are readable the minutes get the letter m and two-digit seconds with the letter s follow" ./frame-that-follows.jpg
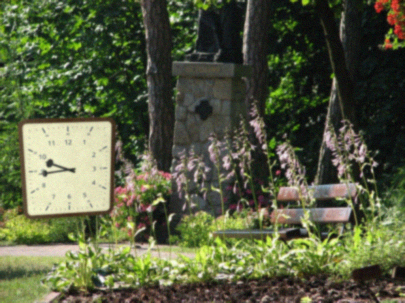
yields 9h44
